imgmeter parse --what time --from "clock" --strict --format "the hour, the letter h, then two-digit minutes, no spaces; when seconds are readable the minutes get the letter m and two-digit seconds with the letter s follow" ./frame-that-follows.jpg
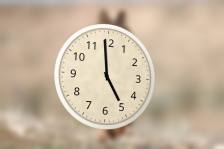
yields 4h59
